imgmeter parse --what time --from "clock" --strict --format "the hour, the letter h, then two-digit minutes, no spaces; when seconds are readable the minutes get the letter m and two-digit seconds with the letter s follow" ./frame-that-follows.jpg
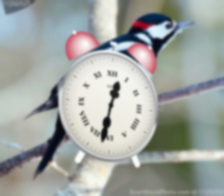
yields 12h32
